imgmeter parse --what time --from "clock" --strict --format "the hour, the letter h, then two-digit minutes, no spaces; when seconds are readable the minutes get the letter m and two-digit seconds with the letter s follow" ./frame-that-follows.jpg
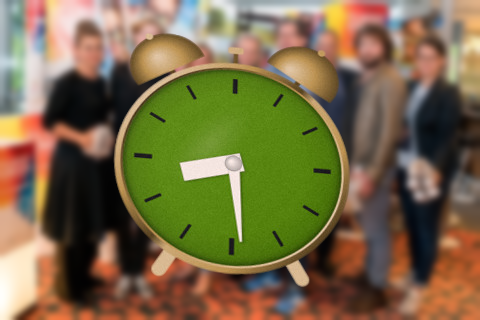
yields 8h29
